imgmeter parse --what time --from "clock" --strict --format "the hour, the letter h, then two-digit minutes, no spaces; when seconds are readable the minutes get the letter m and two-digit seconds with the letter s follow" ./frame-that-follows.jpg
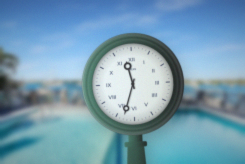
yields 11h33
